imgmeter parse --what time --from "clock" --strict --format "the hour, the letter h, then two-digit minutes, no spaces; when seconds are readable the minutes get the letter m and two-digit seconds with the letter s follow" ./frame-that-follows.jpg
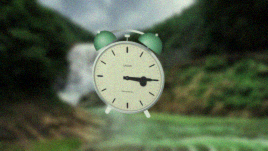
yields 3h15
